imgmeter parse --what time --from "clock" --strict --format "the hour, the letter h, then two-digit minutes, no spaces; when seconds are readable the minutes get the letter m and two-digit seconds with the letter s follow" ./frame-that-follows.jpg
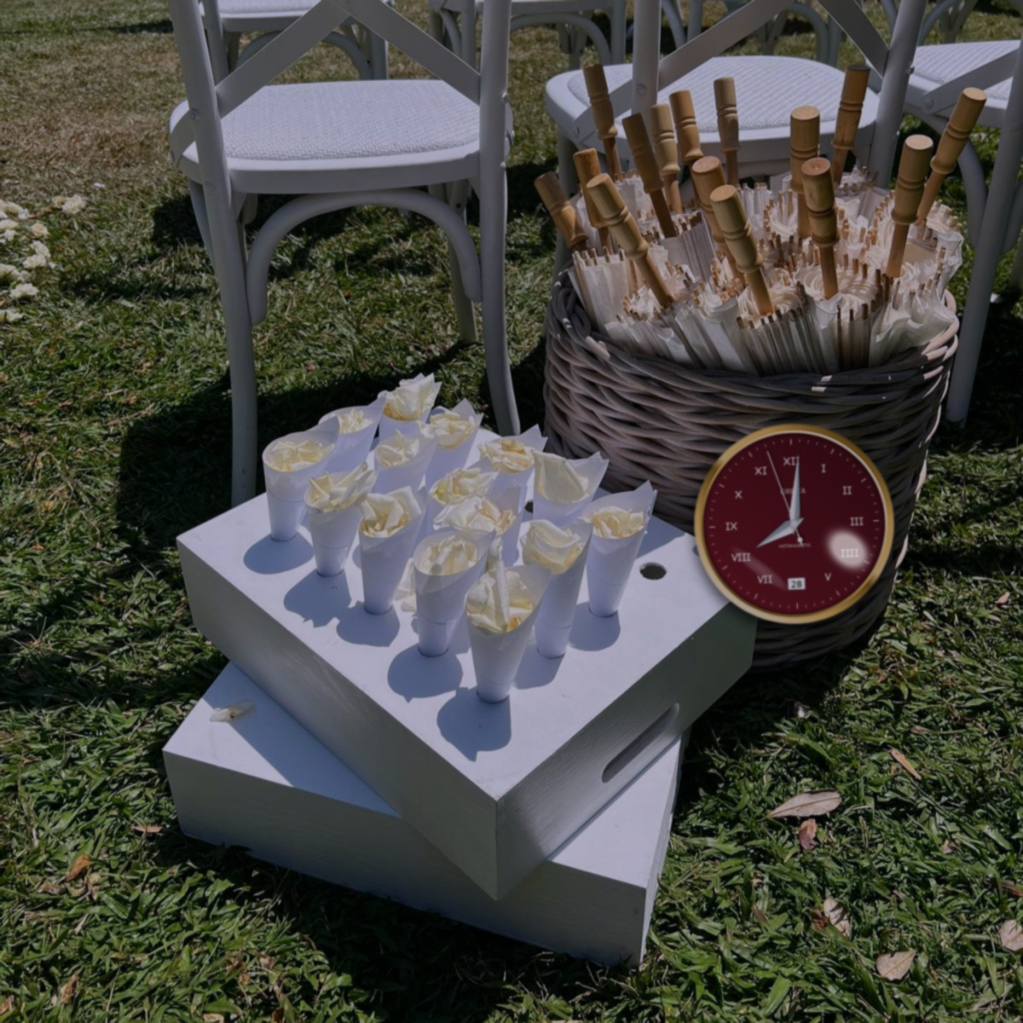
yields 8h00m57s
